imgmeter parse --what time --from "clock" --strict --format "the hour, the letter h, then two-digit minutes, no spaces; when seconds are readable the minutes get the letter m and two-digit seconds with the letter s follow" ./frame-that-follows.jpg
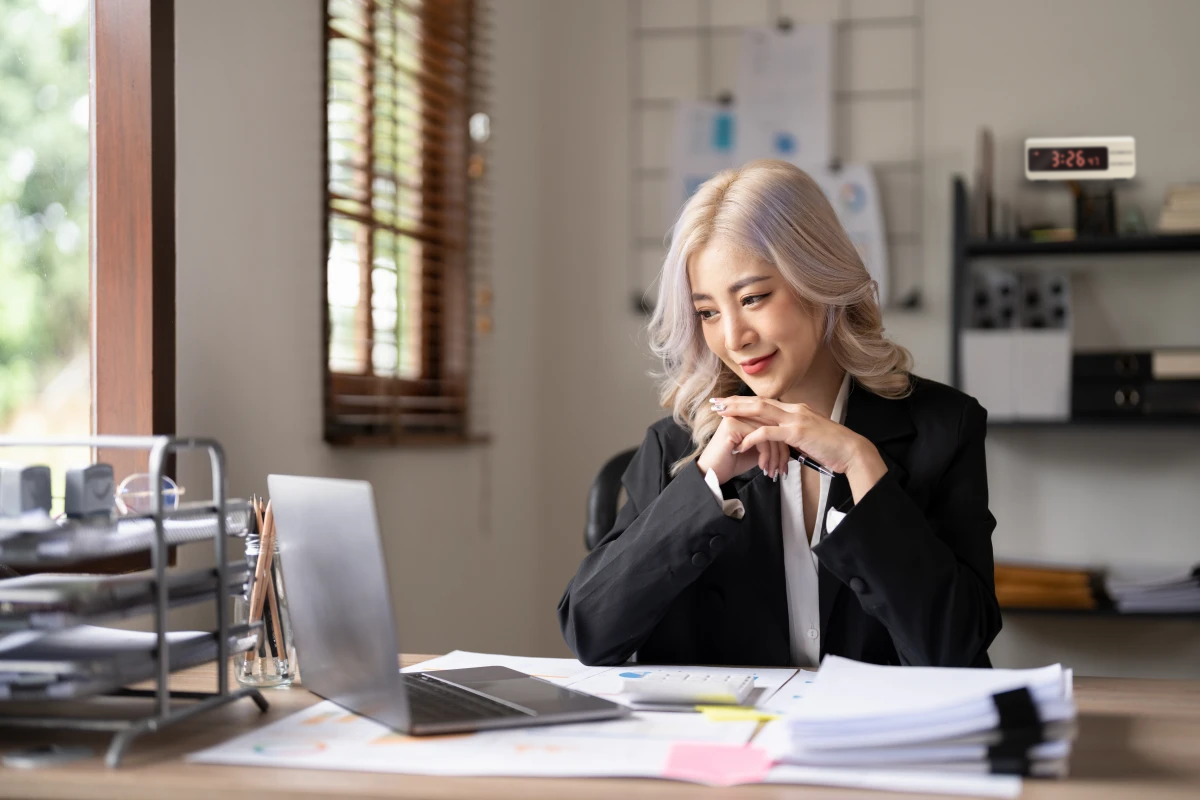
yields 3h26
